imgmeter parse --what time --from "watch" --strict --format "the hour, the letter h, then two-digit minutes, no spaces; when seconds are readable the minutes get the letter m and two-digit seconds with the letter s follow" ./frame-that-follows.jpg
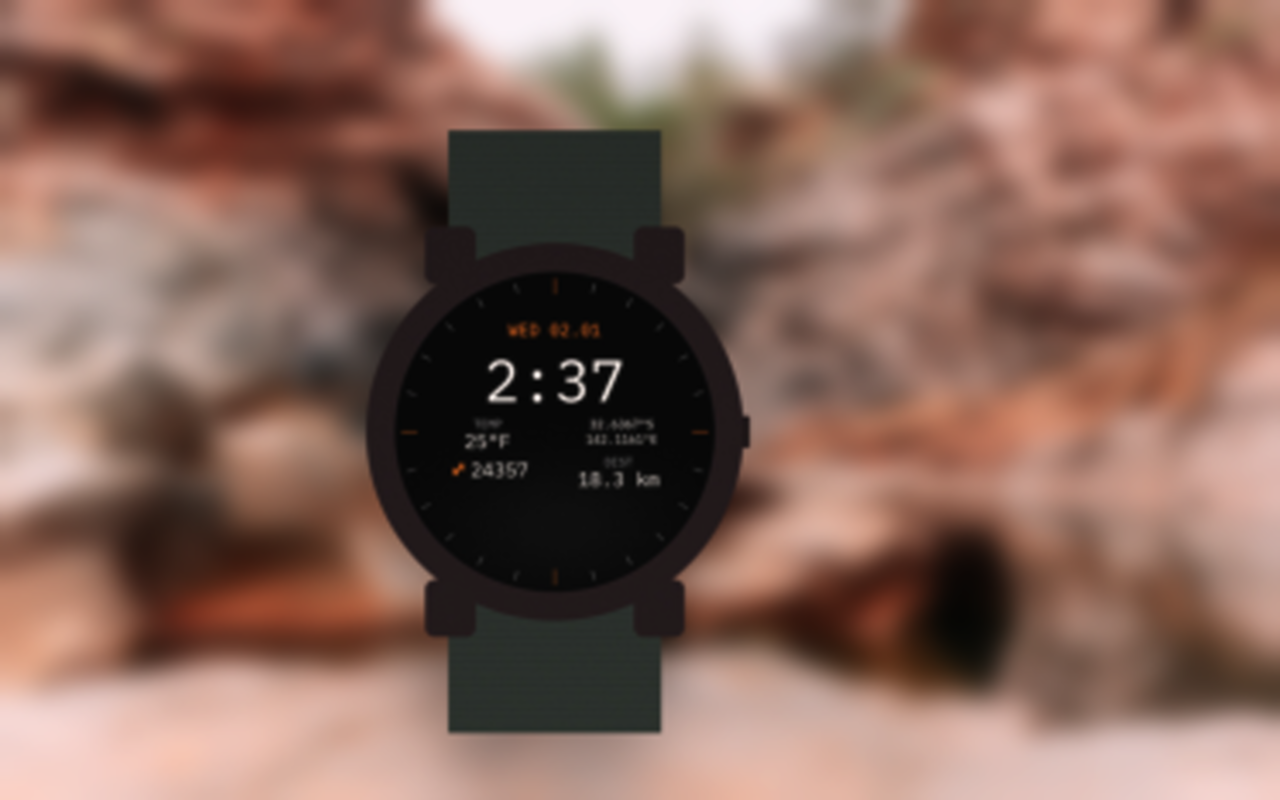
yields 2h37
